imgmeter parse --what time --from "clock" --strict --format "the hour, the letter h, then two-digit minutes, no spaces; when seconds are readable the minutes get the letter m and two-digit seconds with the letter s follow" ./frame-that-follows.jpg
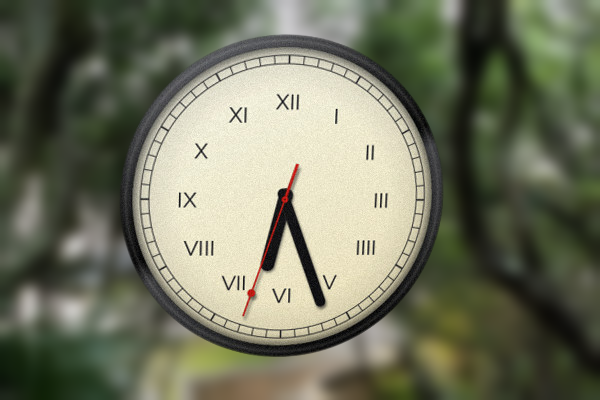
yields 6h26m33s
